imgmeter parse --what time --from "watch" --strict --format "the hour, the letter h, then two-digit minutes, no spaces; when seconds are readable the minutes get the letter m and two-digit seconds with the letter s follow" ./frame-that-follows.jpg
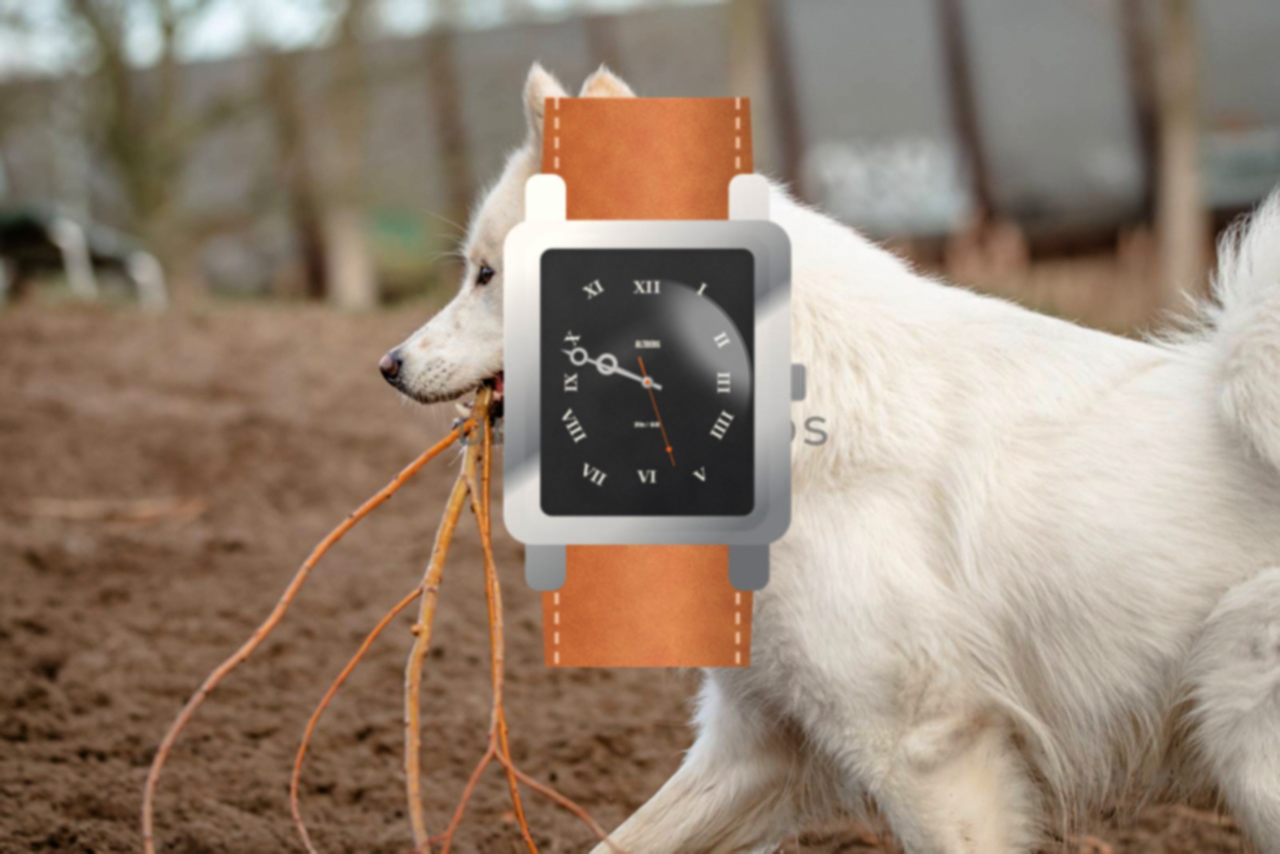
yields 9h48m27s
